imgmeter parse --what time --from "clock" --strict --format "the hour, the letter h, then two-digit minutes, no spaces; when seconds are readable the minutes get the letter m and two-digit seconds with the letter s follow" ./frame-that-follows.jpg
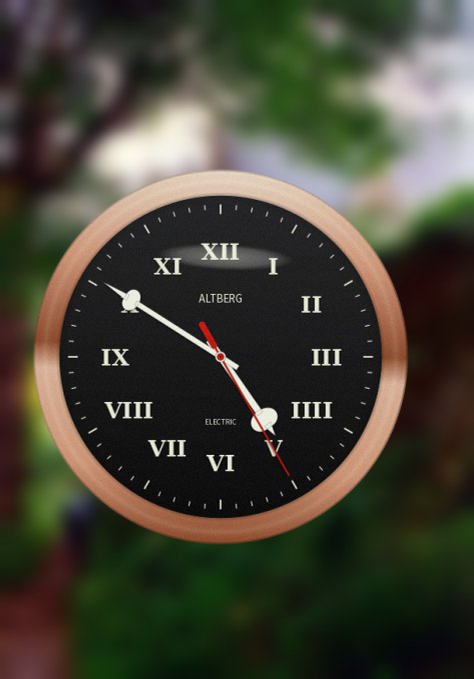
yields 4h50m25s
